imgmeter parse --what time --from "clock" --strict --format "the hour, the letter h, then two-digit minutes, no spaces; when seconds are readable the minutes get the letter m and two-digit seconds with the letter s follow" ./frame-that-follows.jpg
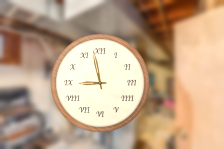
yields 8h58
